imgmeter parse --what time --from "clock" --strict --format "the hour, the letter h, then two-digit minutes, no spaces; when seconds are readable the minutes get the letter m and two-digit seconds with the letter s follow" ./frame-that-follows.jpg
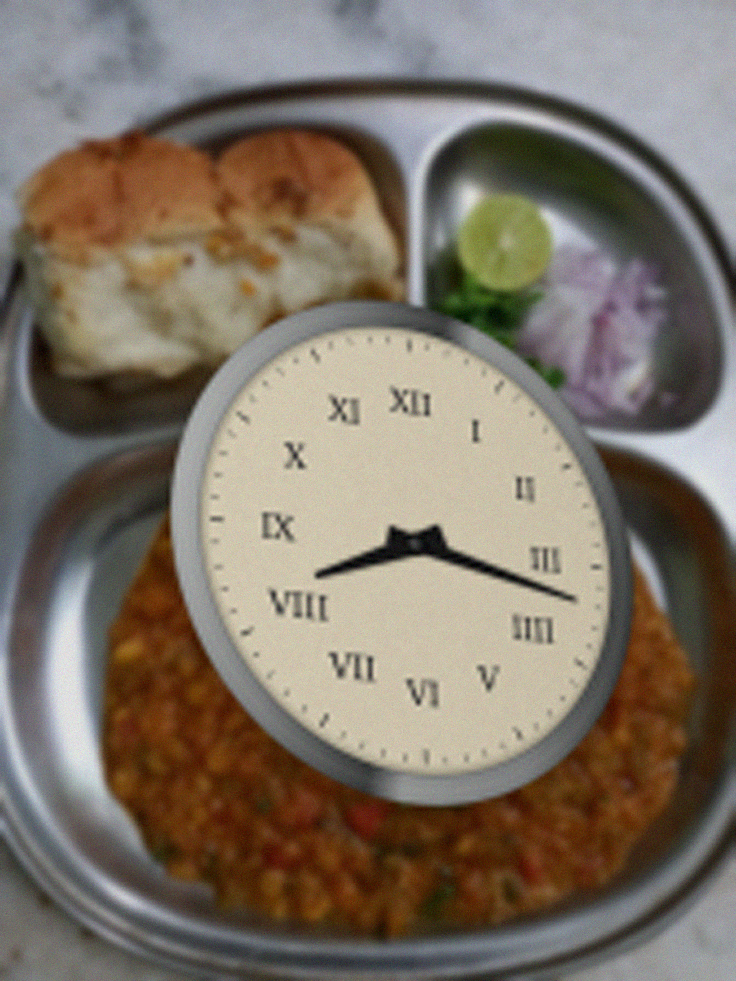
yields 8h17
